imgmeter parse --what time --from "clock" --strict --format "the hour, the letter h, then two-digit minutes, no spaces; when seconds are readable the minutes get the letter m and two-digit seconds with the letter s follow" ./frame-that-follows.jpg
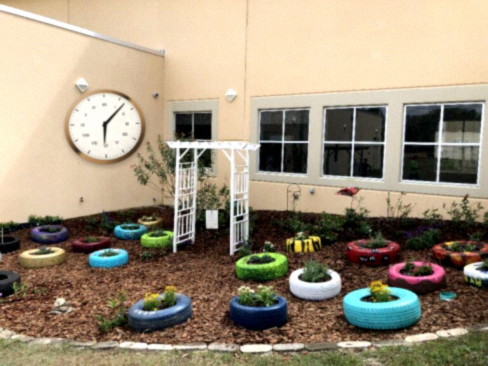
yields 6h07
